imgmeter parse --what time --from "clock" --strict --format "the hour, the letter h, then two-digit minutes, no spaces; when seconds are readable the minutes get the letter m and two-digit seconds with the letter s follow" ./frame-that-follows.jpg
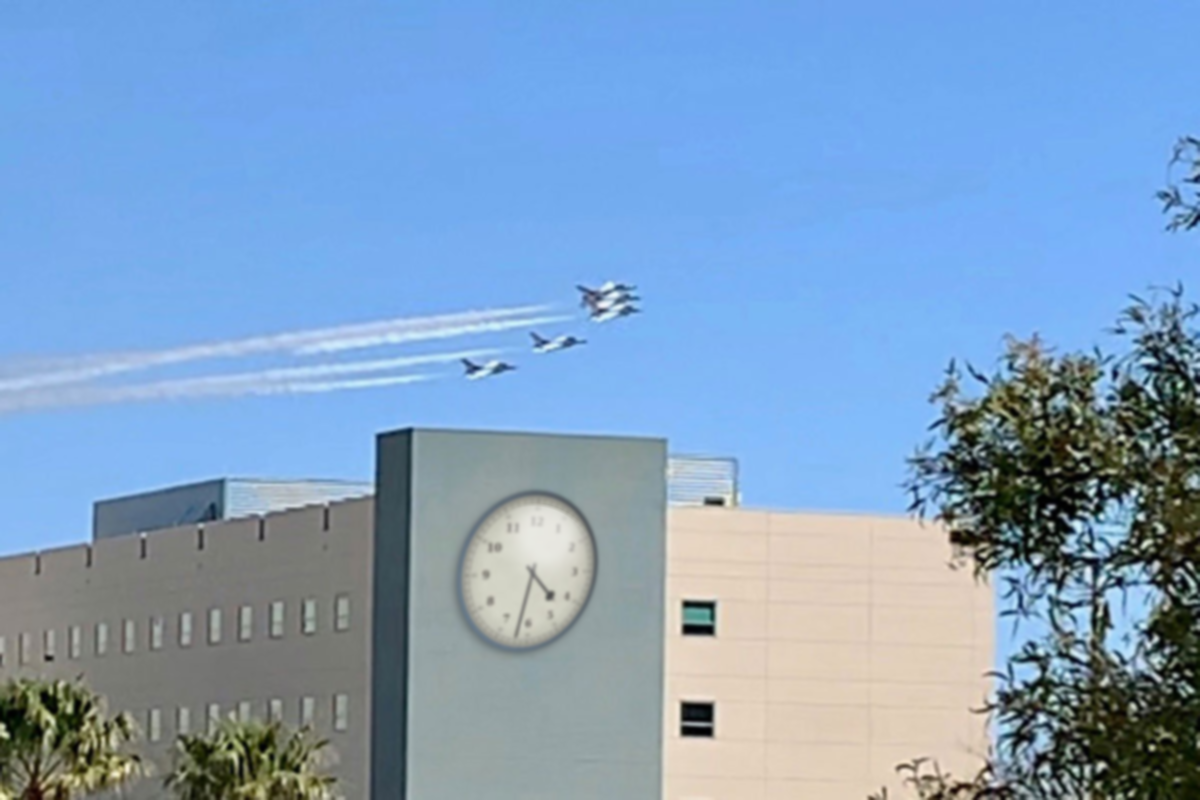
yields 4h32
